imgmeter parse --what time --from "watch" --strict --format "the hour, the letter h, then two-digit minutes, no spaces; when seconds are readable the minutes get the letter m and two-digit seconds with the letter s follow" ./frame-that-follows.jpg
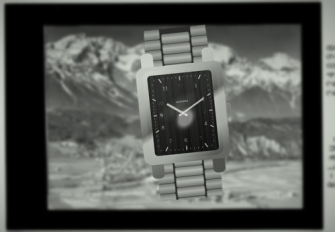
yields 10h10
